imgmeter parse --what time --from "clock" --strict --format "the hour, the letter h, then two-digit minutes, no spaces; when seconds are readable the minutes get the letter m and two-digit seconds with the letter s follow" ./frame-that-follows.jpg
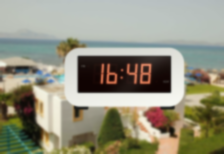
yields 16h48
